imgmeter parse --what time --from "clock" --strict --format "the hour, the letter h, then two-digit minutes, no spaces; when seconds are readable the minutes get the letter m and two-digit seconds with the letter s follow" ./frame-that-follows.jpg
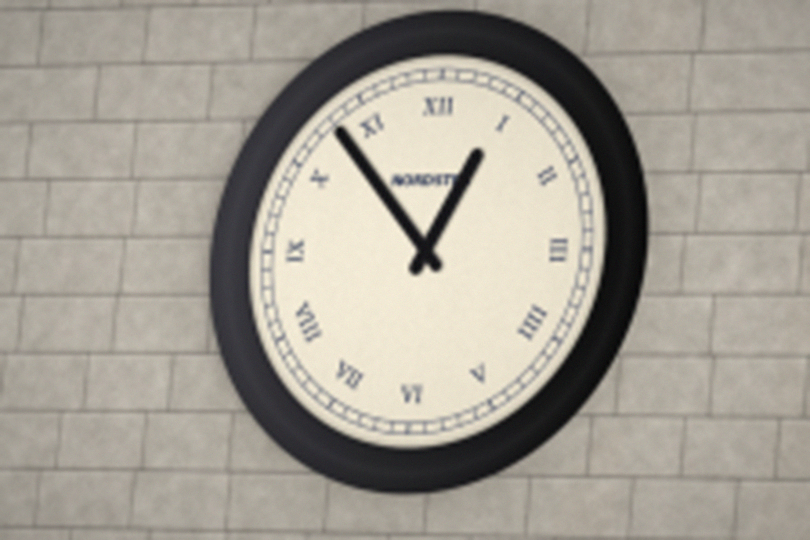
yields 12h53
